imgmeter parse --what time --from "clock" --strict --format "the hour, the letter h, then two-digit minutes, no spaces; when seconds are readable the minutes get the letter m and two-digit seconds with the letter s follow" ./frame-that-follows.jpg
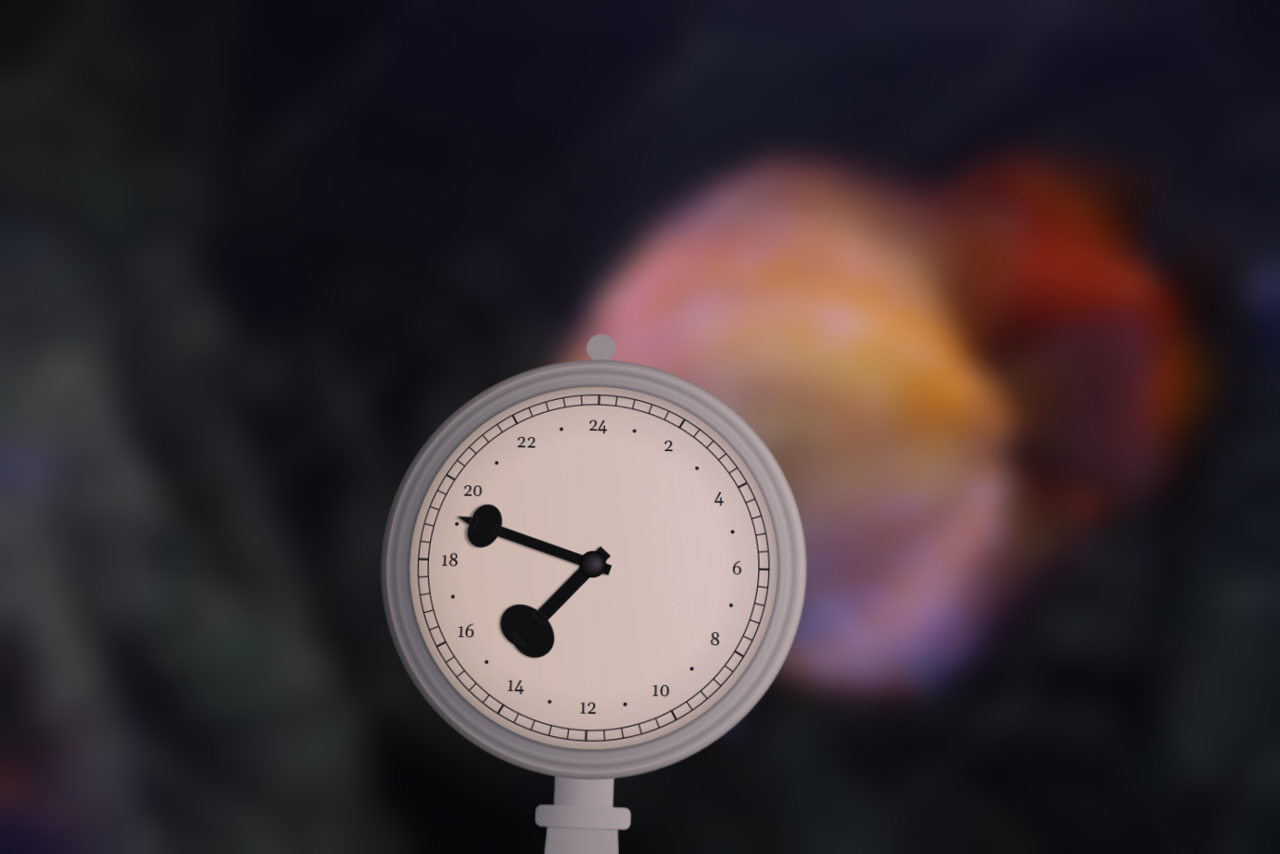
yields 14h48
